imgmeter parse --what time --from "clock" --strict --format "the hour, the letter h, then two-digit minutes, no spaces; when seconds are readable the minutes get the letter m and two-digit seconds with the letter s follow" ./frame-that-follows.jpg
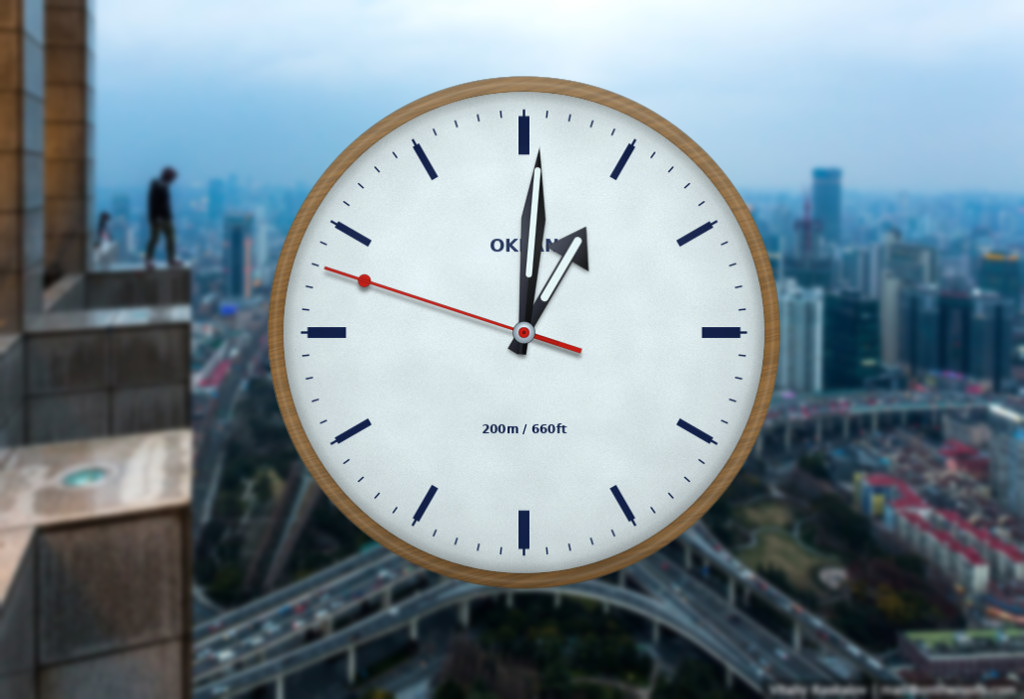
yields 1h00m48s
